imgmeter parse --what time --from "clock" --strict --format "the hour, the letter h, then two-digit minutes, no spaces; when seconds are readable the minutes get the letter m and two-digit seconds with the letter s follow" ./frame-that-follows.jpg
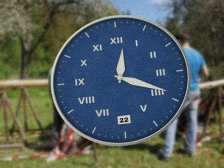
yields 12h19
